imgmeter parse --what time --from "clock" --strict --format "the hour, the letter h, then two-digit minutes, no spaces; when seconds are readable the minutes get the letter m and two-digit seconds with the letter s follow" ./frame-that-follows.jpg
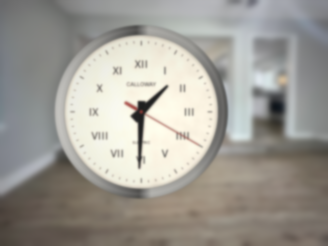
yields 1h30m20s
